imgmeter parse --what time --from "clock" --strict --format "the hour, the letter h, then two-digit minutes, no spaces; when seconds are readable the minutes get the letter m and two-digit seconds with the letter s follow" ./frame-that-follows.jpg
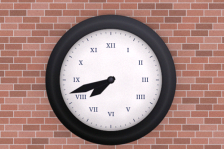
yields 7h42
